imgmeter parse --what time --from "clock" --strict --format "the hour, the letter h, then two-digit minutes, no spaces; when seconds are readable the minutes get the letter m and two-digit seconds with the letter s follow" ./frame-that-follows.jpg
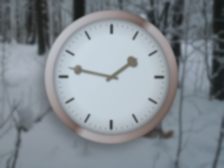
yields 1h47
